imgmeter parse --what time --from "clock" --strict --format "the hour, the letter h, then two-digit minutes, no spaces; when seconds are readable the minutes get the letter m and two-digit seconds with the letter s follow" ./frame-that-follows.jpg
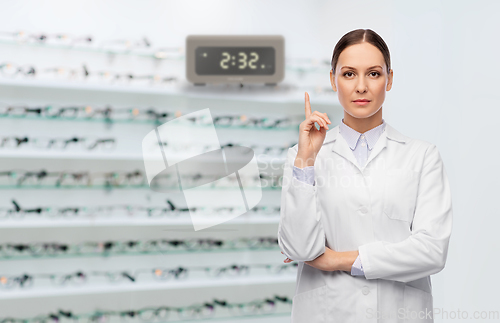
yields 2h32
